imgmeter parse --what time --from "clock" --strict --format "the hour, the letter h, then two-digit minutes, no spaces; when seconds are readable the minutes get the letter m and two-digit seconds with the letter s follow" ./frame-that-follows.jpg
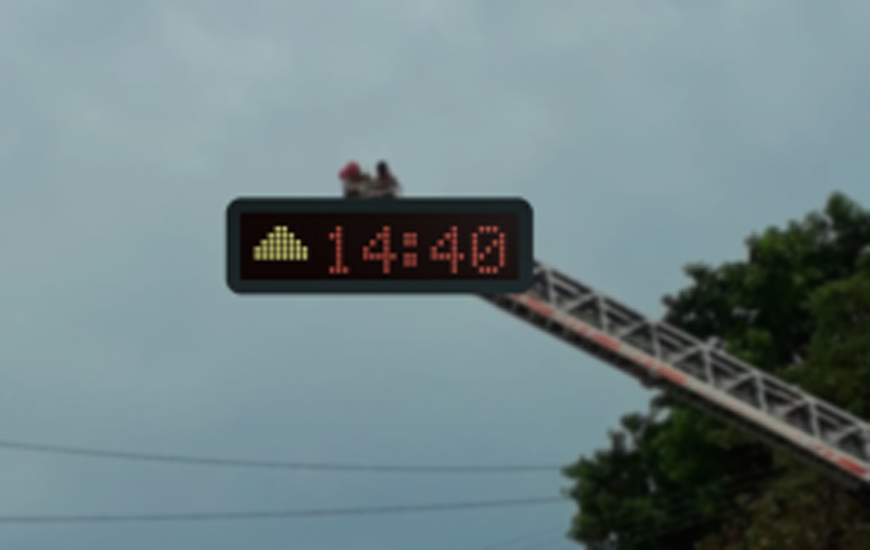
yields 14h40
